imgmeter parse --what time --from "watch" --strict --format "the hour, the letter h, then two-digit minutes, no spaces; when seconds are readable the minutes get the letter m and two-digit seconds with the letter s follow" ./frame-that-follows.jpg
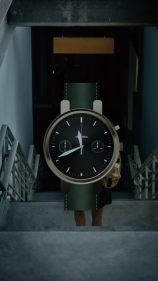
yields 11h41
